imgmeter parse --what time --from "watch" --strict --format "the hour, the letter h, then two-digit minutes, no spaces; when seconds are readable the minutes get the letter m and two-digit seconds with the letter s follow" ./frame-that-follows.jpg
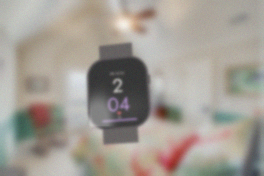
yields 2h04
